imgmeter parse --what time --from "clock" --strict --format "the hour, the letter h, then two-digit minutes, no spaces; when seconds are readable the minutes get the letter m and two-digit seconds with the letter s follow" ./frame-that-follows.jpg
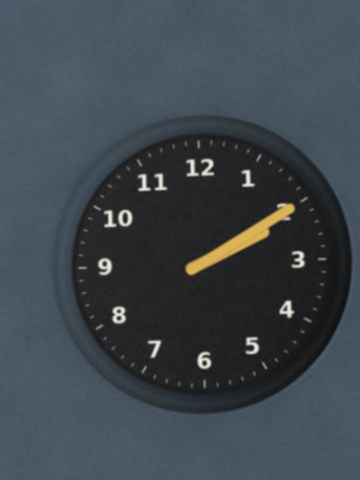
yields 2h10
